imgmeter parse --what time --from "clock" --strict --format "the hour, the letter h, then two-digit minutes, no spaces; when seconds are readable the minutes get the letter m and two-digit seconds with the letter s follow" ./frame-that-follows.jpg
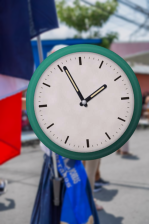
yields 1h56
